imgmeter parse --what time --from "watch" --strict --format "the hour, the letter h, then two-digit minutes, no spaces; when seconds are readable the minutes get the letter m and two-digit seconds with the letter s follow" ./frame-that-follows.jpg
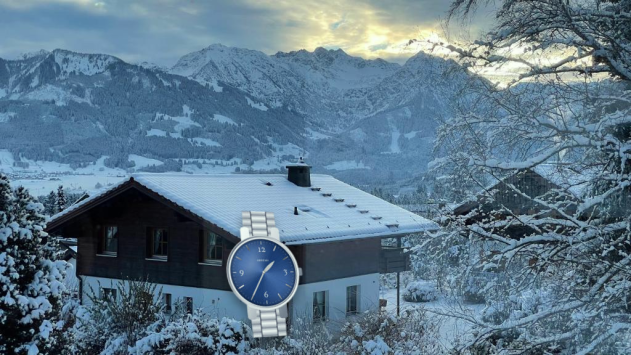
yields 1h35
